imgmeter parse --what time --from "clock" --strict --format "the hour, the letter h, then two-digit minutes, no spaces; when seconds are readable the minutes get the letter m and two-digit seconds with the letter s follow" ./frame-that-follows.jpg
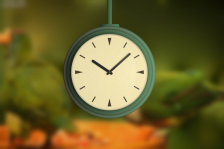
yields 10h08
